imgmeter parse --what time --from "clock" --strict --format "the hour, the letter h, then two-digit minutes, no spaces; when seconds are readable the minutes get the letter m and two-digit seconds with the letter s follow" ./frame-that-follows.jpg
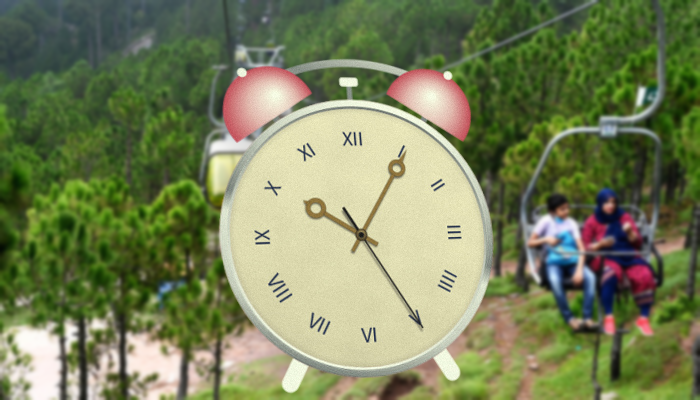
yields 10h05m25s
